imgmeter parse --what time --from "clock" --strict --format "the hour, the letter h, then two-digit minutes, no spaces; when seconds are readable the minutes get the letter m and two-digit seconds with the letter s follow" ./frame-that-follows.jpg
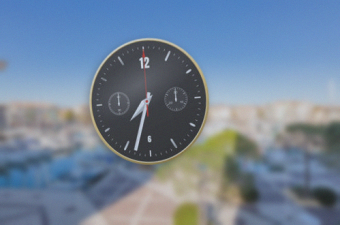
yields 7h33
